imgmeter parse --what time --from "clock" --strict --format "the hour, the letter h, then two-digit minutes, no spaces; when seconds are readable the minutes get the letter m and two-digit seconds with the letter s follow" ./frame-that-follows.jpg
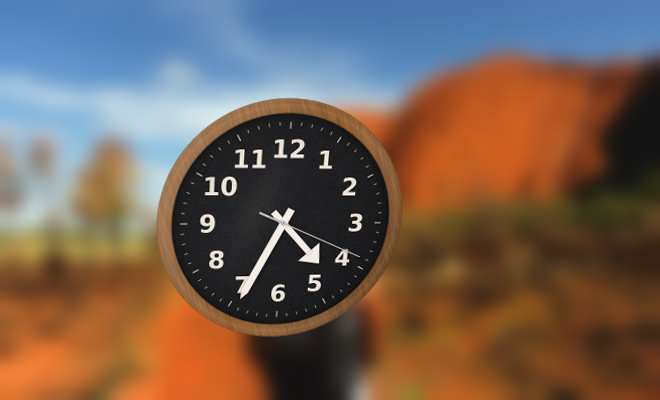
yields 4h34m19s
